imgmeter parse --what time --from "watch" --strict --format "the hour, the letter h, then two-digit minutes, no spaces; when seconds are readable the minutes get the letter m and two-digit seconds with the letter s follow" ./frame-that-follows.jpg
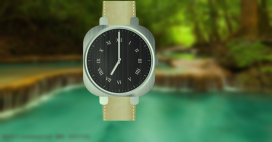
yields 7h00
